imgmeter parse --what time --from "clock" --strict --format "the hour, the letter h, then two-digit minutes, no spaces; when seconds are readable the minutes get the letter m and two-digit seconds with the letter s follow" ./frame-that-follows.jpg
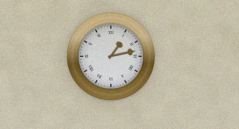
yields 1h13
